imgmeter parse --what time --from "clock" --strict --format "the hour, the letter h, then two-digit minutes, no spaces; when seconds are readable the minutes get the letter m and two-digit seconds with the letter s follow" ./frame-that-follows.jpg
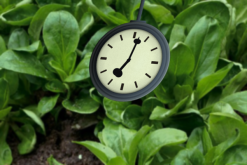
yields 7h02
